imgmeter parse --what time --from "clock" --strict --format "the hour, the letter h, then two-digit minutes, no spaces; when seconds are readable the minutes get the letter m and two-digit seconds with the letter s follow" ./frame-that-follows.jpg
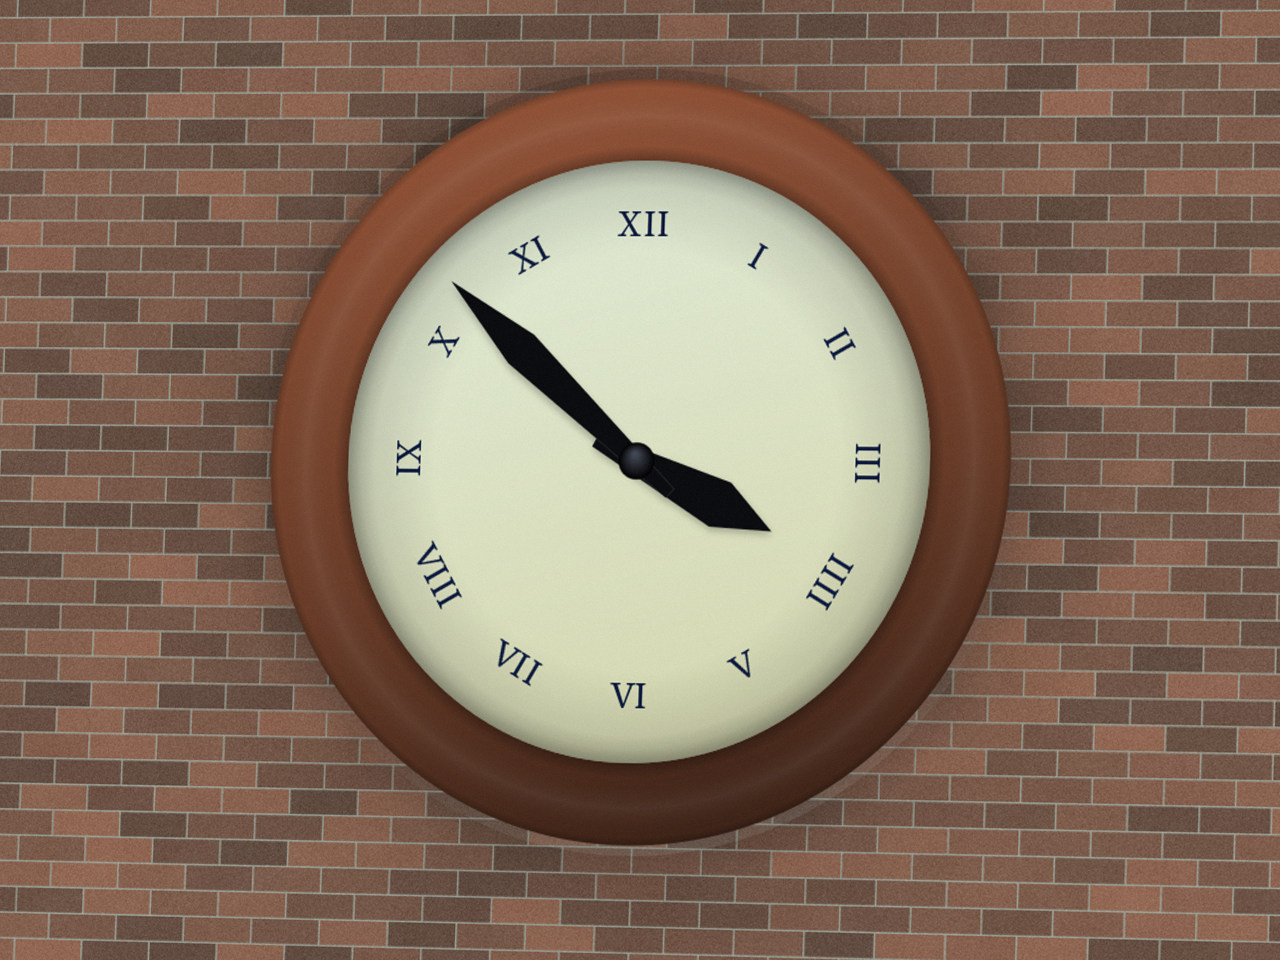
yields 3h52
